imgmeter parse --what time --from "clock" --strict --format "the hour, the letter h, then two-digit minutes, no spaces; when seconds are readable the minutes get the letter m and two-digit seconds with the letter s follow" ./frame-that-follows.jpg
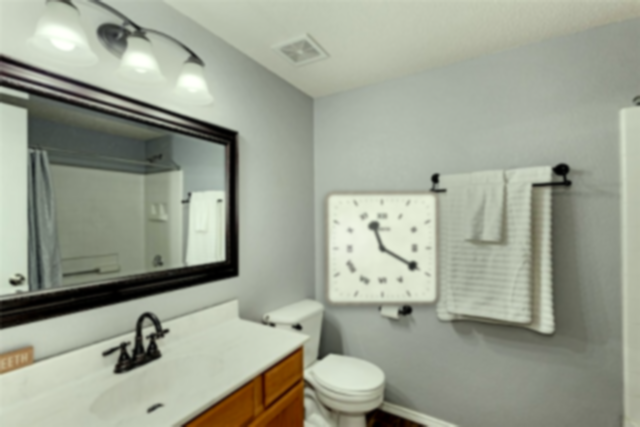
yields 11h20
